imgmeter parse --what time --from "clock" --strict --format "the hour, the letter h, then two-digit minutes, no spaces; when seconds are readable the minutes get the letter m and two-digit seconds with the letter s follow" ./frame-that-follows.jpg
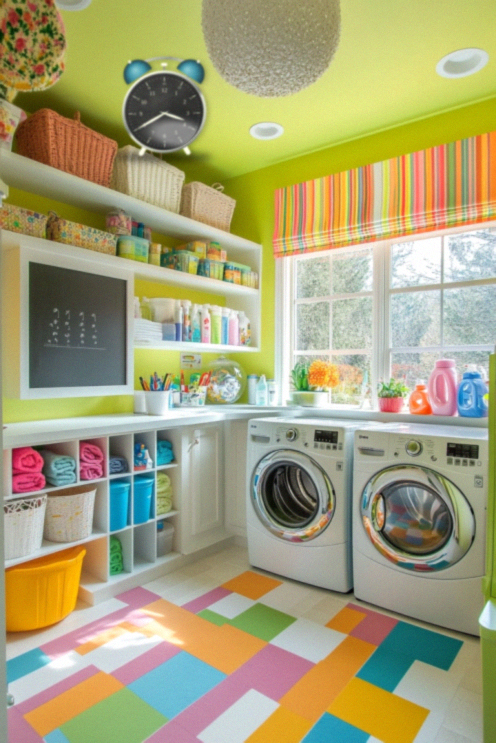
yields 3h40
